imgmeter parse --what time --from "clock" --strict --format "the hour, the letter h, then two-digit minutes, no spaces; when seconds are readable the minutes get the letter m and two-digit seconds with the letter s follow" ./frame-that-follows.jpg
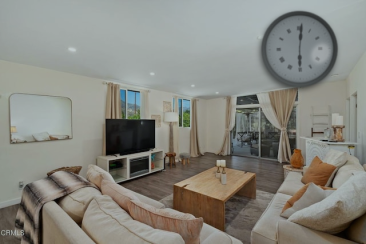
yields 6h01
